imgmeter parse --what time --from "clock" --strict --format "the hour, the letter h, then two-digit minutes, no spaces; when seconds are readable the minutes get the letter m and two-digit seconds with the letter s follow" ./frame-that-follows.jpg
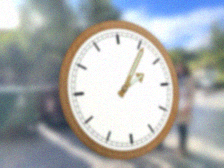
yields 2h06
